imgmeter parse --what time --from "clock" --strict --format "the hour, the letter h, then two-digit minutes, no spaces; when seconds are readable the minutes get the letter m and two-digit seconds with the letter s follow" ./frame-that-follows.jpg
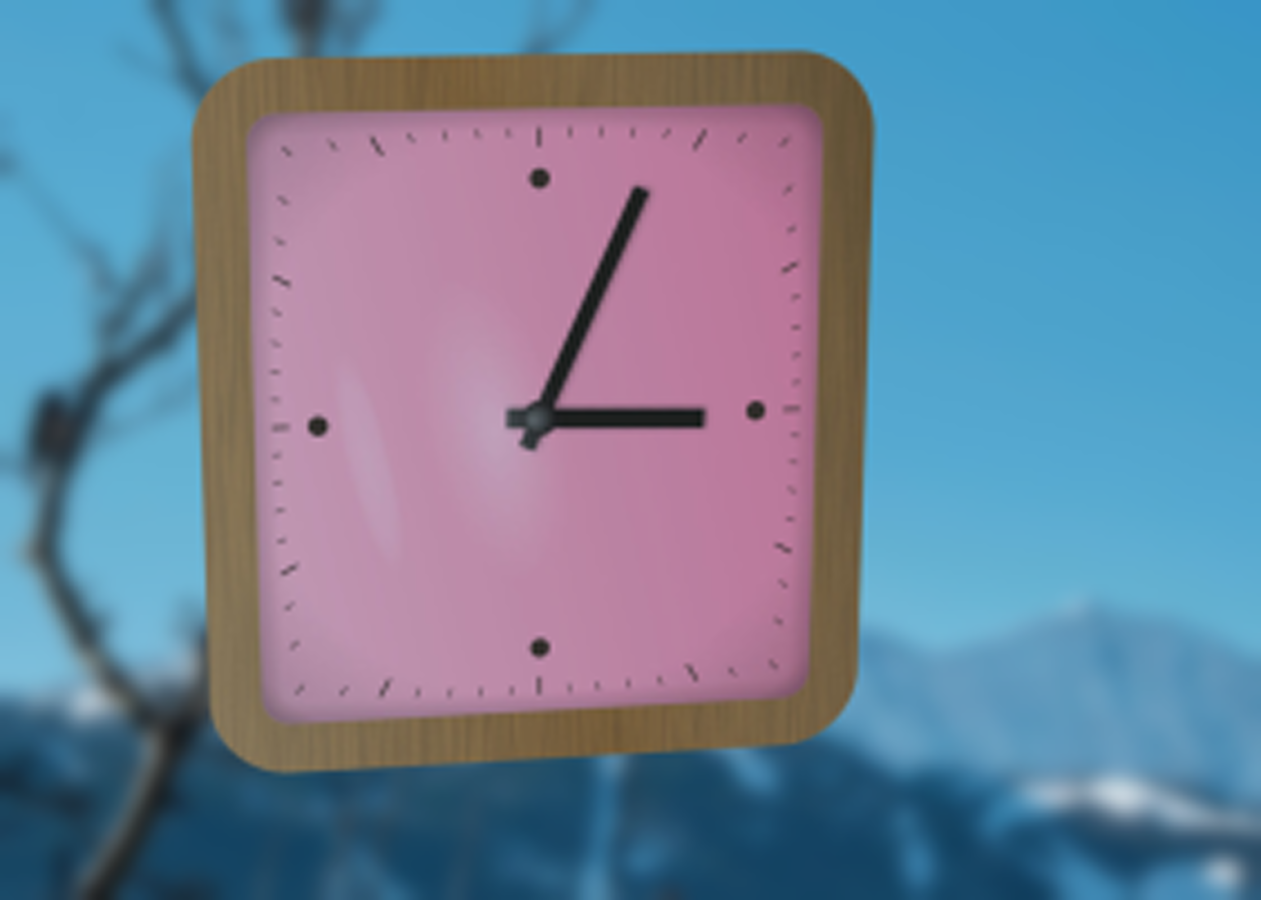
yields 3h04
